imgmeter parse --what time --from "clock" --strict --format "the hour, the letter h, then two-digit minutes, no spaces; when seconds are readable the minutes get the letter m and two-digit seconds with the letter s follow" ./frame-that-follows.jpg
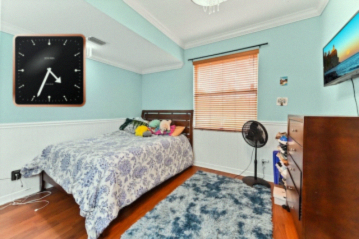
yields 4h34
